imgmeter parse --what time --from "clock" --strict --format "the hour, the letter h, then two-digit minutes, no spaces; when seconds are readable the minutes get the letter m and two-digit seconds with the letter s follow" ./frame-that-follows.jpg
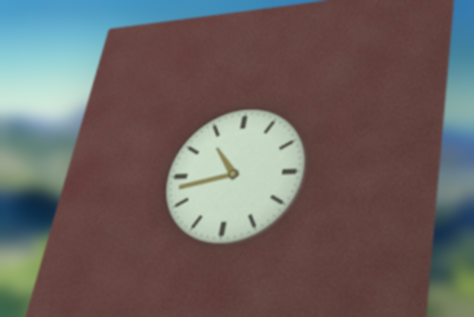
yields 10h43
